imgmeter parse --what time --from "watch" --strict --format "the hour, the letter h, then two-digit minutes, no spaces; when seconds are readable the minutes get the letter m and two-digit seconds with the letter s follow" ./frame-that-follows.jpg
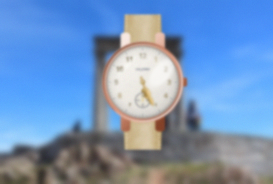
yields 5h26
